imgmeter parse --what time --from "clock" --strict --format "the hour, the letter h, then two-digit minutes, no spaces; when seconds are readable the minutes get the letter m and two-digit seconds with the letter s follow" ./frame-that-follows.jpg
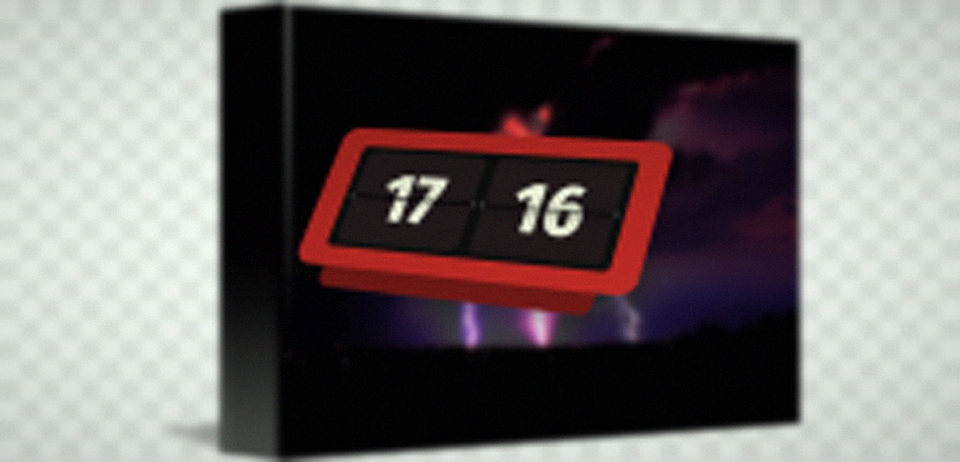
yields 17h16
